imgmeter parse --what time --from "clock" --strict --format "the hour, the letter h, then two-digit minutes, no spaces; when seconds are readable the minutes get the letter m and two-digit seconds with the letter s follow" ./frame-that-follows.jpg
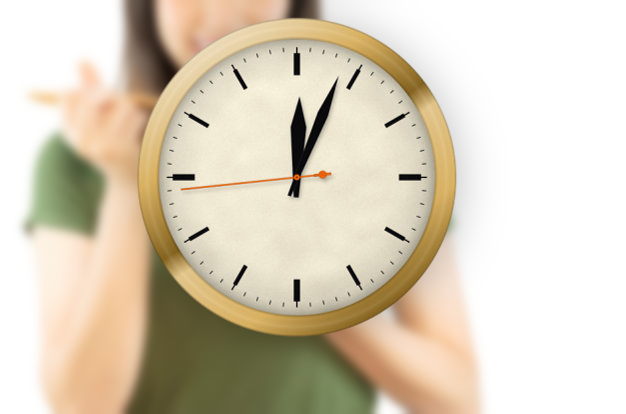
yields 12h03m44s
